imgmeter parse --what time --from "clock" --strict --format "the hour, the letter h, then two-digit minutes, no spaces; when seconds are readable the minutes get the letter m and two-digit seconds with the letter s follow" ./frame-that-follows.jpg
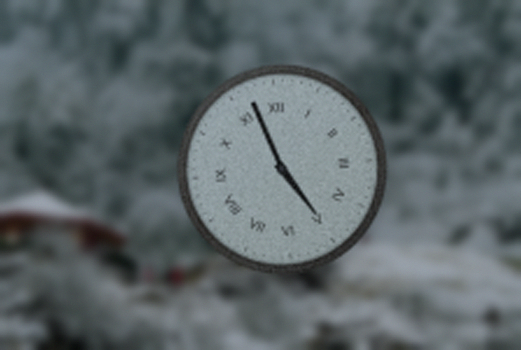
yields 4h57
